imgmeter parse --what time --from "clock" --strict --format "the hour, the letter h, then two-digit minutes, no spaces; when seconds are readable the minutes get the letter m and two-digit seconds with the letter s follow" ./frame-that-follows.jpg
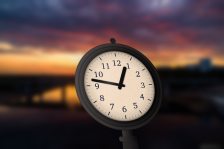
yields 12h47
